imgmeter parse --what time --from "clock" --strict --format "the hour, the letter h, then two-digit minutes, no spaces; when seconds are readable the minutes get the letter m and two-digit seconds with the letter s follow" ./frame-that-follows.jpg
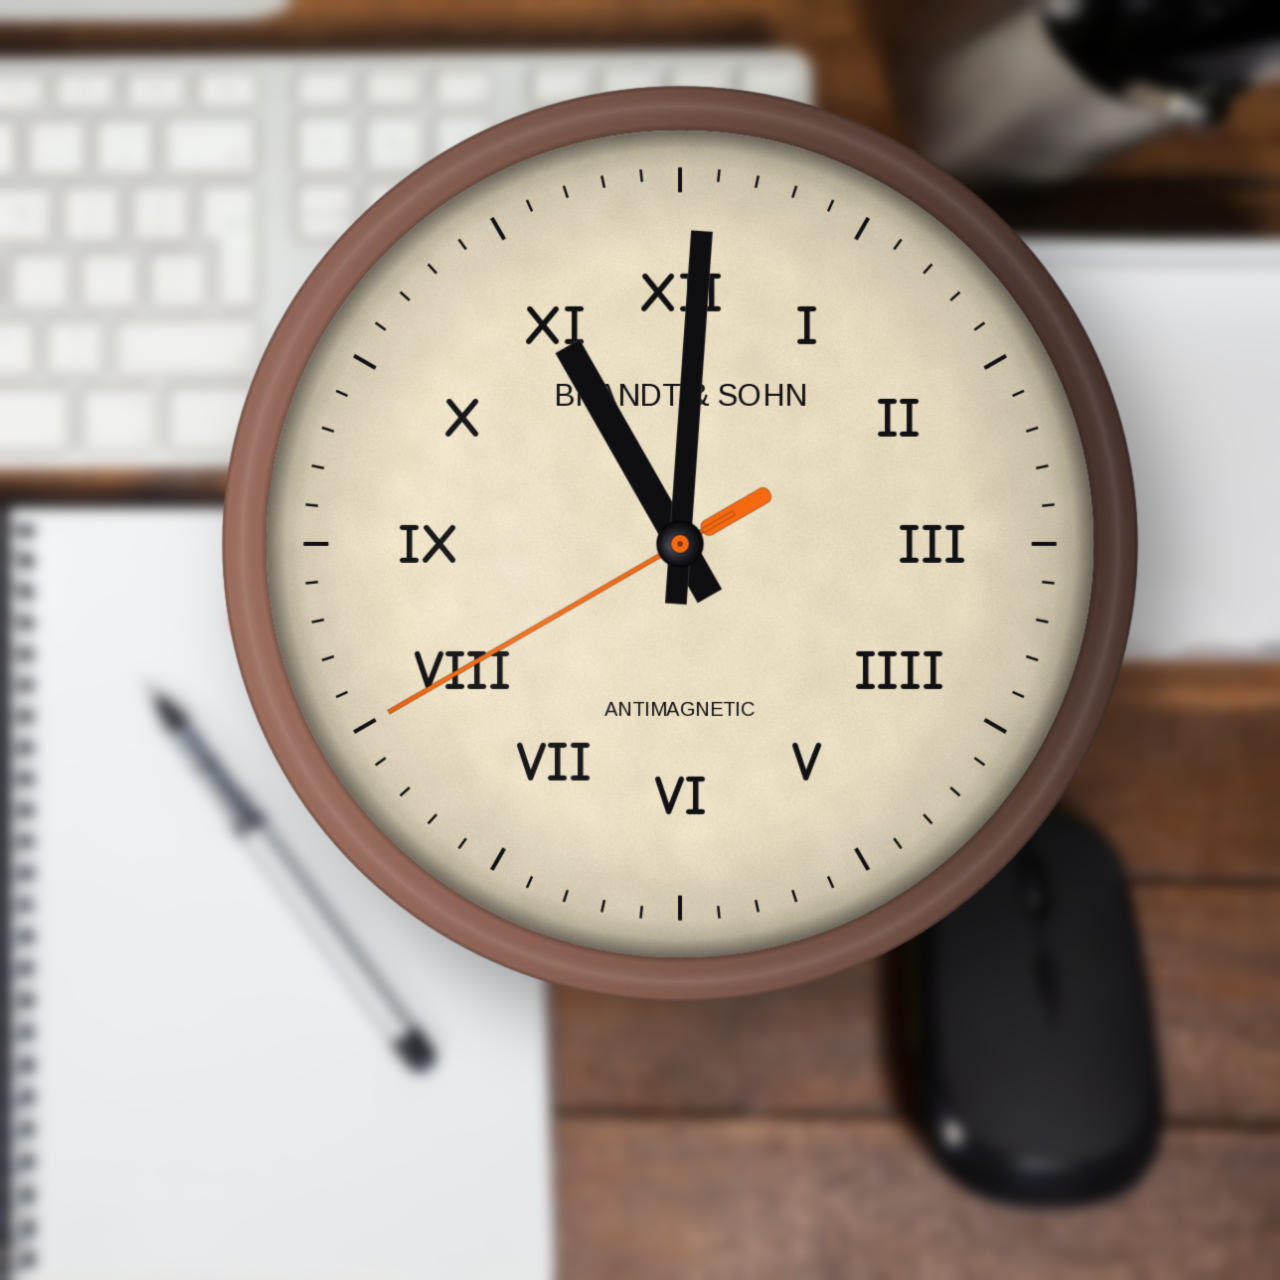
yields 11h00m40s
